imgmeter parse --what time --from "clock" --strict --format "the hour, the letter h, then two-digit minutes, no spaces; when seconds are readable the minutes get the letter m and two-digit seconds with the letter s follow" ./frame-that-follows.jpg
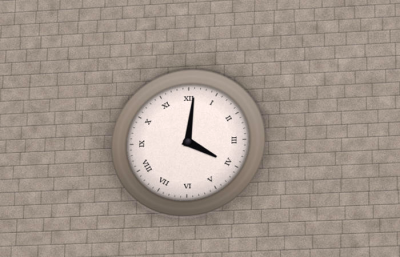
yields 4h01
